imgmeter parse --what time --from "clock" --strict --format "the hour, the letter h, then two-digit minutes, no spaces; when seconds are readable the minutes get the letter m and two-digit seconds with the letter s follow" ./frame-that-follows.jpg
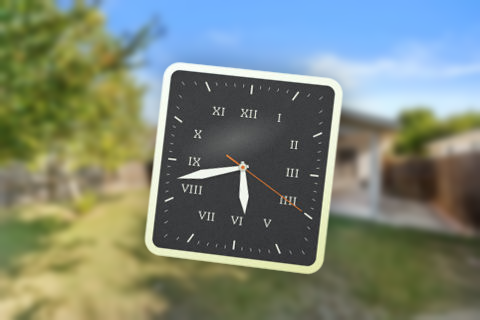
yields 5h42m20s
